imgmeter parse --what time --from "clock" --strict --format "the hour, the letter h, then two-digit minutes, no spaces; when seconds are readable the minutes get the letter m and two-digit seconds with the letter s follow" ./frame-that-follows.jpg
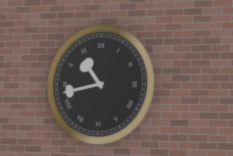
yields 10h43
